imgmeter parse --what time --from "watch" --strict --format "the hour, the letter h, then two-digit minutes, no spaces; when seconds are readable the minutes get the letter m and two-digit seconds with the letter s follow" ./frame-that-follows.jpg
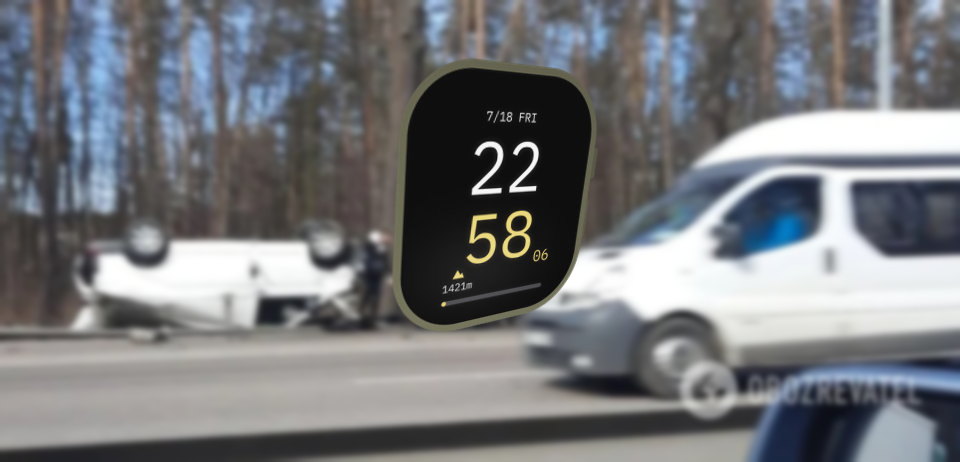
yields 22h58m06s
